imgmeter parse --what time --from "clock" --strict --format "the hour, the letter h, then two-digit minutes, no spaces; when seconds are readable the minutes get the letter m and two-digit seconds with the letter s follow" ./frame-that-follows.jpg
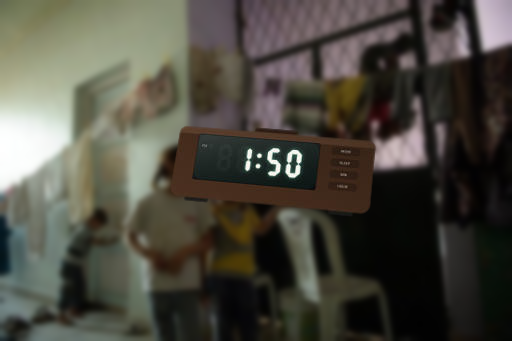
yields 1h50
